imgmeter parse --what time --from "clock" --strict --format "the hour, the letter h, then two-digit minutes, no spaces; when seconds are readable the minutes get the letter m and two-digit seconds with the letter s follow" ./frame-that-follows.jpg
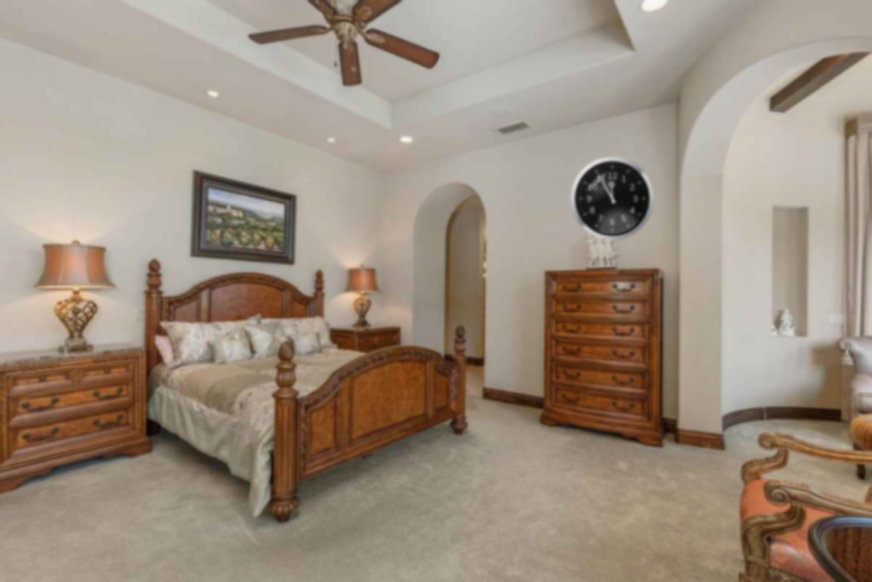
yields 11h55
